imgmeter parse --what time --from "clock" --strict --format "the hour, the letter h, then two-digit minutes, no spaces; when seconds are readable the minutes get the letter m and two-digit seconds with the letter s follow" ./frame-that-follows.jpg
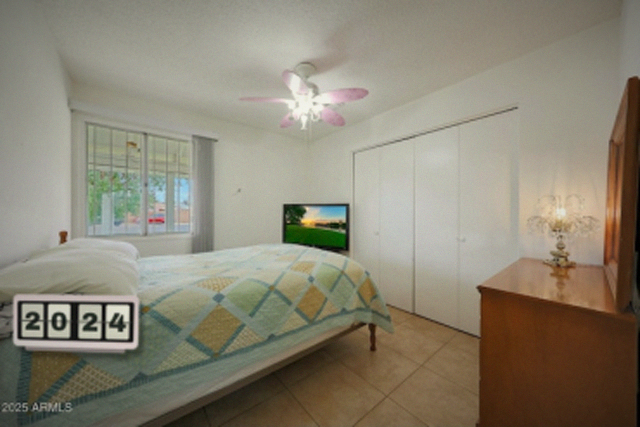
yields 20h24
